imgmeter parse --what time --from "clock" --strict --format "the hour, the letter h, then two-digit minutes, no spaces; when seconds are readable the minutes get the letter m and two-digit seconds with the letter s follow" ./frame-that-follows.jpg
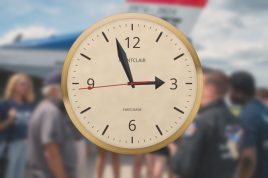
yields 2h56m44s
